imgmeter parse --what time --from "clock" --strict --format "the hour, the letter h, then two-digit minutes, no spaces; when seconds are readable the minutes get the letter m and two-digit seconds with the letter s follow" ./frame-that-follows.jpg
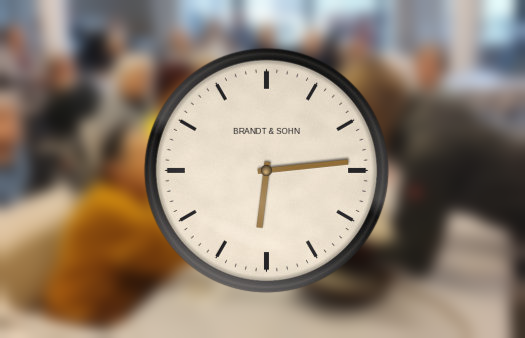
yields 6h14
